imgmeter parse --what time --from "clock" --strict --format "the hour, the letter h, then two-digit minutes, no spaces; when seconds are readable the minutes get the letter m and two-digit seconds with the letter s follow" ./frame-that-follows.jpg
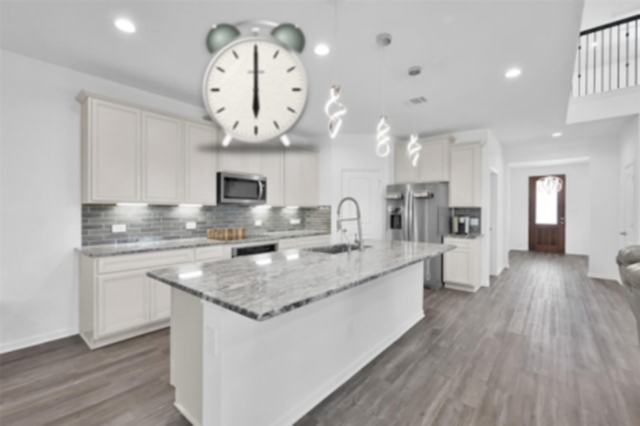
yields 6h00
